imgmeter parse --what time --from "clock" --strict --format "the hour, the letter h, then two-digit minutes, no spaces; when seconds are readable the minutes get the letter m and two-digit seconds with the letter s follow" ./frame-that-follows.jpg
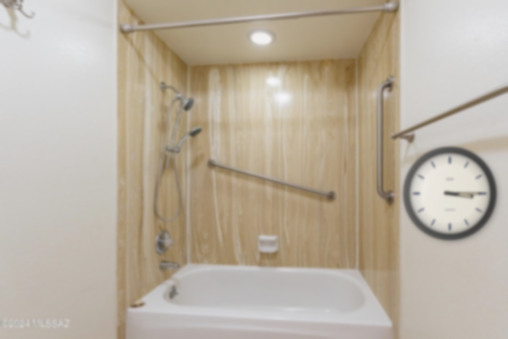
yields 3h15
